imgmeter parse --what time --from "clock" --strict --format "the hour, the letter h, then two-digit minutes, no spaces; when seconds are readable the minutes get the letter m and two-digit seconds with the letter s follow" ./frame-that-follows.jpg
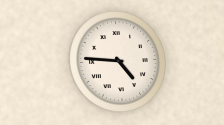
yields 4h46
